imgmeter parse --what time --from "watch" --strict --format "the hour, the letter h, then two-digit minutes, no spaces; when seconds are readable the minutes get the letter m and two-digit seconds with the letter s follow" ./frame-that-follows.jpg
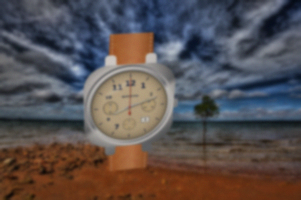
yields 8h12
